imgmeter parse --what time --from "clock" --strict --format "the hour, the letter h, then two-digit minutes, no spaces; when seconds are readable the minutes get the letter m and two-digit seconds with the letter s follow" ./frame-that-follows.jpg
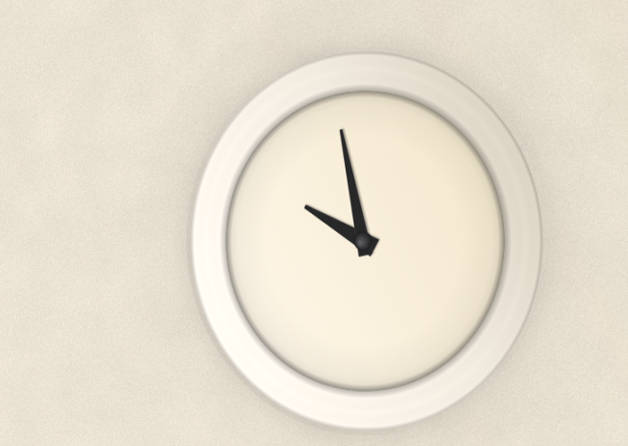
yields 9h58
